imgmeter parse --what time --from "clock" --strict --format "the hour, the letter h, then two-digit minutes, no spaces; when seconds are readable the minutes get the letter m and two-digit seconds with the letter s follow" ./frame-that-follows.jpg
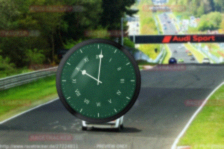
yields 10h01
